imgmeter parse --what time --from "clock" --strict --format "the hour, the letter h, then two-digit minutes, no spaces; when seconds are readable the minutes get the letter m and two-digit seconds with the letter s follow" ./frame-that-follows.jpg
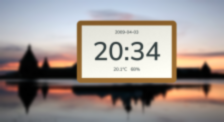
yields 20h34
